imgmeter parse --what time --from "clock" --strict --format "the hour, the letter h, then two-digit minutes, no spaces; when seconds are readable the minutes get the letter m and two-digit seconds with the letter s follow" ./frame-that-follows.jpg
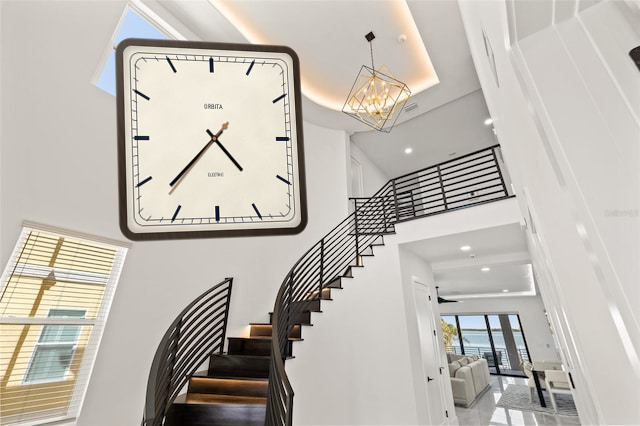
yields 4h37m37s
